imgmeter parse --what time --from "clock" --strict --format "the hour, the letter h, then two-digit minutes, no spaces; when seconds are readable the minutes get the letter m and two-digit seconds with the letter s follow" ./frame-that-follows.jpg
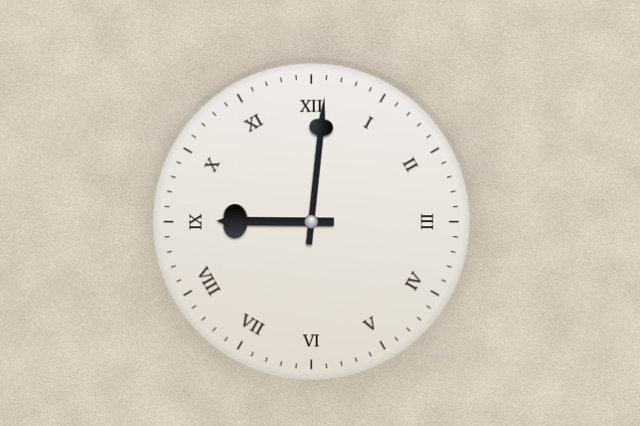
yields 9h01
